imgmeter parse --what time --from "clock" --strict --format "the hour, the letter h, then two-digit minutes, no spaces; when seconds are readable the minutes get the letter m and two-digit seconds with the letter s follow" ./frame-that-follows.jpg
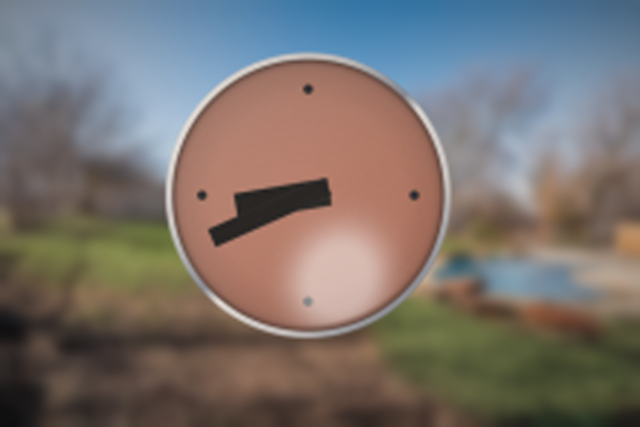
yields 8h41
